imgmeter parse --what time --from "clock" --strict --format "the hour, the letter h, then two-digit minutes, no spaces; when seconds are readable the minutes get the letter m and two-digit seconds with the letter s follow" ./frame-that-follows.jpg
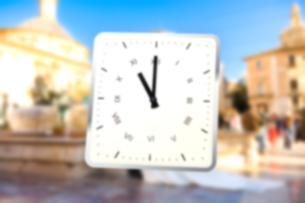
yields 11h00
